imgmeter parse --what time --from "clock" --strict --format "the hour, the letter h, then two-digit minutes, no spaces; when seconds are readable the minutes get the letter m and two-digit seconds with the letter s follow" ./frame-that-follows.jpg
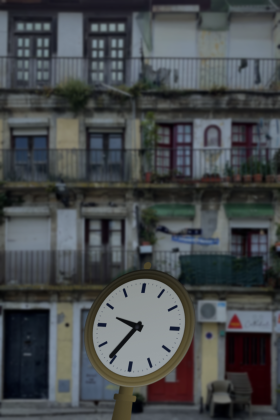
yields 9h36
